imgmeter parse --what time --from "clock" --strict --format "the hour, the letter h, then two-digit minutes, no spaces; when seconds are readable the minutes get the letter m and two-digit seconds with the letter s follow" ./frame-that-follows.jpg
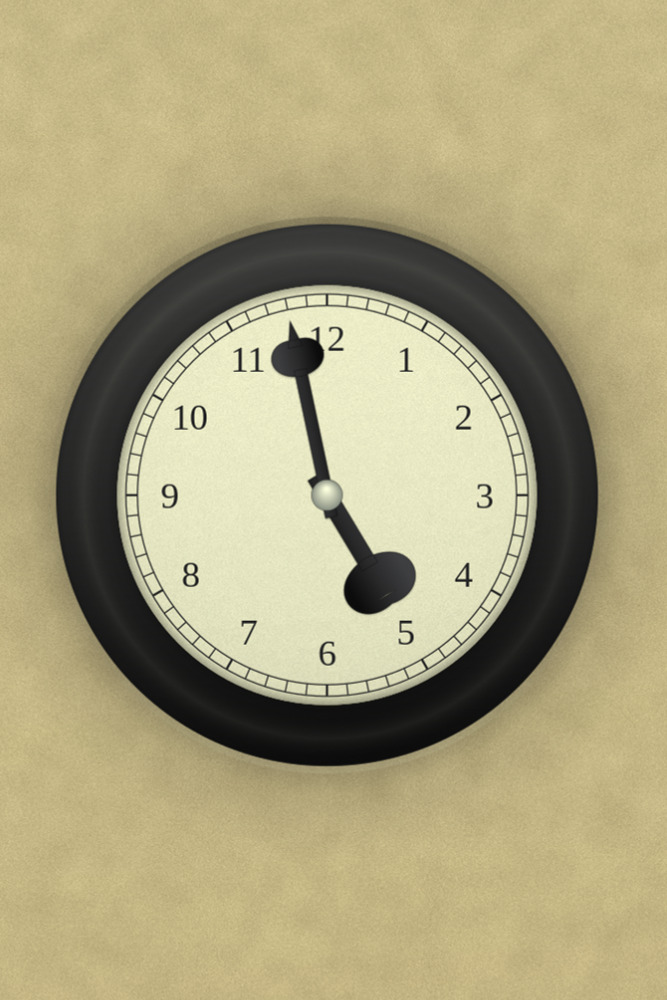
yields 4h58
